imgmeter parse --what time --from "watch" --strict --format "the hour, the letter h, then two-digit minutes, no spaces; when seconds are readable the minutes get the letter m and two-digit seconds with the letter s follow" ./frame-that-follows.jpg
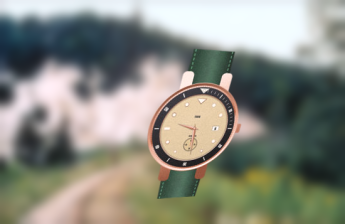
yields 9h29
